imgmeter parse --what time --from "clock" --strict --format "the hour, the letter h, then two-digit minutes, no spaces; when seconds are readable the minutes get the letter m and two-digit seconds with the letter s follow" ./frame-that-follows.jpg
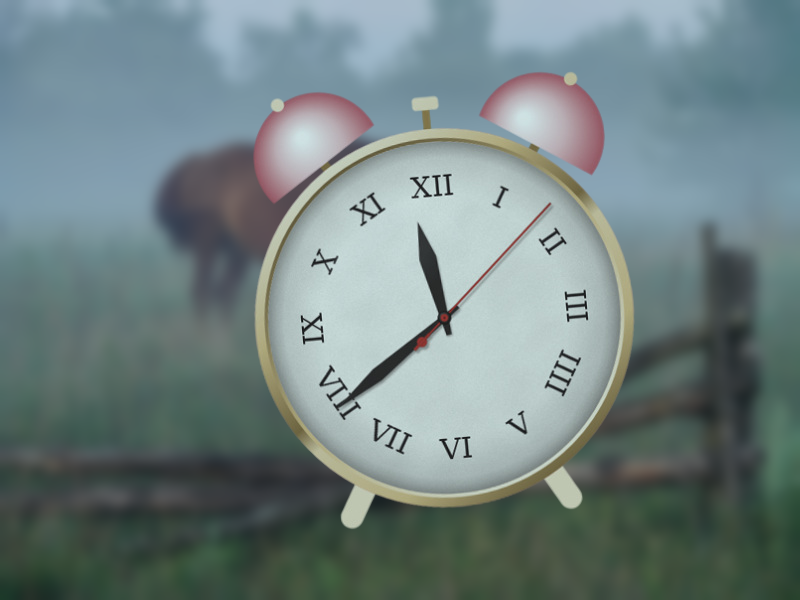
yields 11h39m08s
